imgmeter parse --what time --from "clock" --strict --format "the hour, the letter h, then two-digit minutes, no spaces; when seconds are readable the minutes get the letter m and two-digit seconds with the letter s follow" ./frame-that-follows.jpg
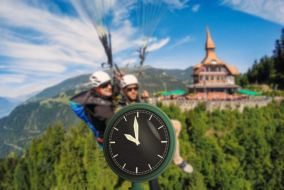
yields 9h59
